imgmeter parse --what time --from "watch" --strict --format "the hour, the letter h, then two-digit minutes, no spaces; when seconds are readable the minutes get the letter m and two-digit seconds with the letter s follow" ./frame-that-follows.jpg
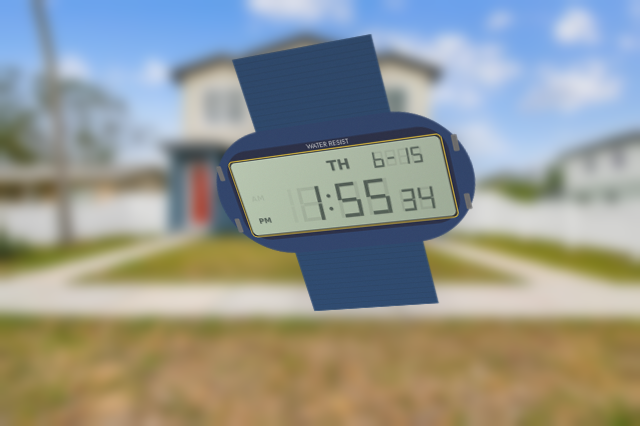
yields 1h55m34s
